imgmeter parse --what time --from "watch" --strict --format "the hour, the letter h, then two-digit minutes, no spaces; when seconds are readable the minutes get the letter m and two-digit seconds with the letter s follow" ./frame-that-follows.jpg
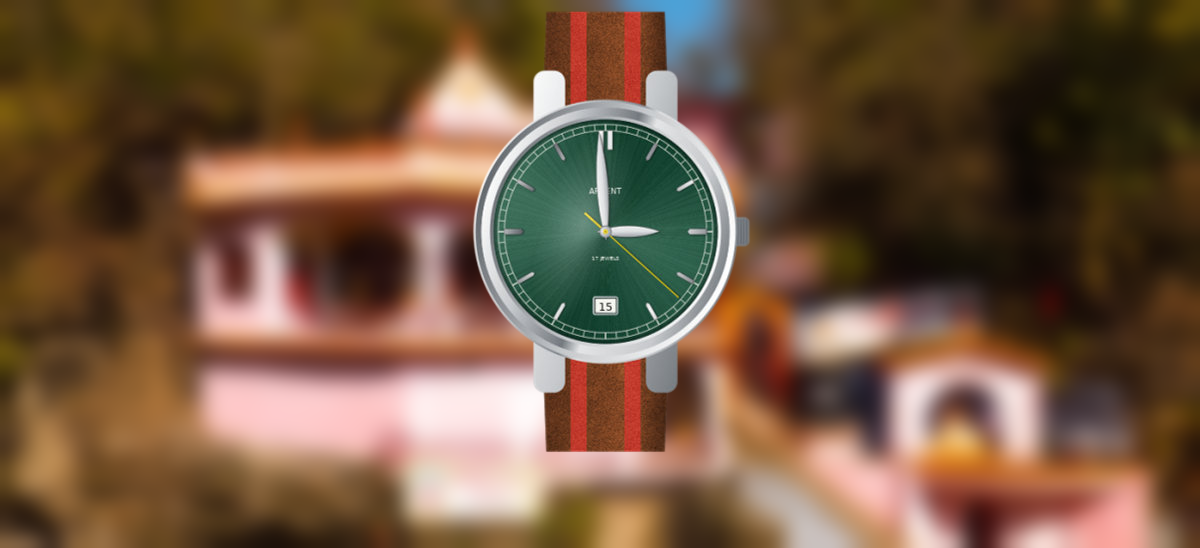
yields 2h59m22s
